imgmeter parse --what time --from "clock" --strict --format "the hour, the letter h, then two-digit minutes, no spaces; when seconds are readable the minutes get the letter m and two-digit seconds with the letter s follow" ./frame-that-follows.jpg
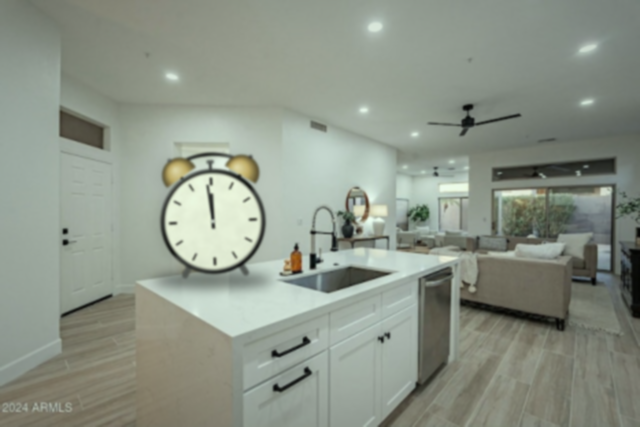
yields 11h59
